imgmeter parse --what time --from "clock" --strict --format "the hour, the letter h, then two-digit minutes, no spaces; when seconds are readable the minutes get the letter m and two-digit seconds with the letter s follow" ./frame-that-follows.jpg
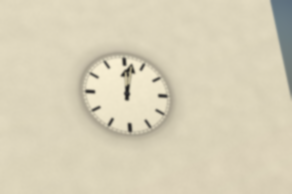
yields 12h02
